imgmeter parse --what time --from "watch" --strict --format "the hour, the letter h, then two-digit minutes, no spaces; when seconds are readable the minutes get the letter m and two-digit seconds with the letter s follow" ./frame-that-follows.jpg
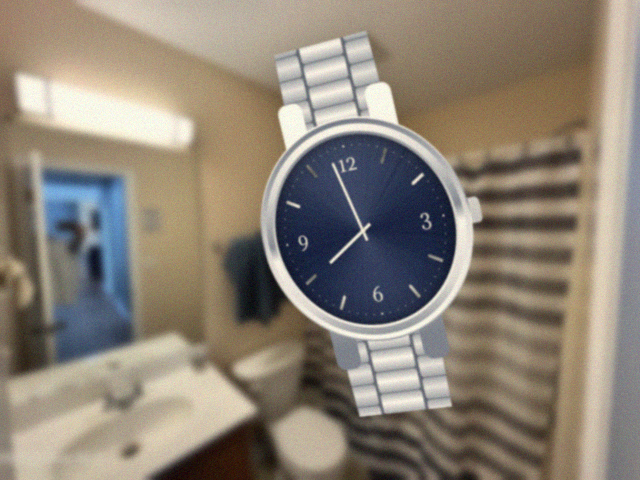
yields 7h58
